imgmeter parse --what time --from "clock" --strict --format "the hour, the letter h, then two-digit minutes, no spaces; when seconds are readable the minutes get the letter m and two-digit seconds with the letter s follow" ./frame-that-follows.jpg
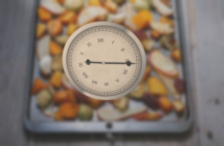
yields 9h16
